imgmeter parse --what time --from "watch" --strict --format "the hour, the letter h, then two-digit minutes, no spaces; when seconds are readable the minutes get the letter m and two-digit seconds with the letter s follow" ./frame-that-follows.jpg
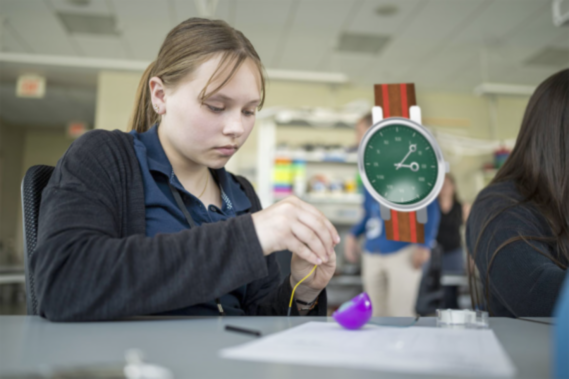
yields 3h07
